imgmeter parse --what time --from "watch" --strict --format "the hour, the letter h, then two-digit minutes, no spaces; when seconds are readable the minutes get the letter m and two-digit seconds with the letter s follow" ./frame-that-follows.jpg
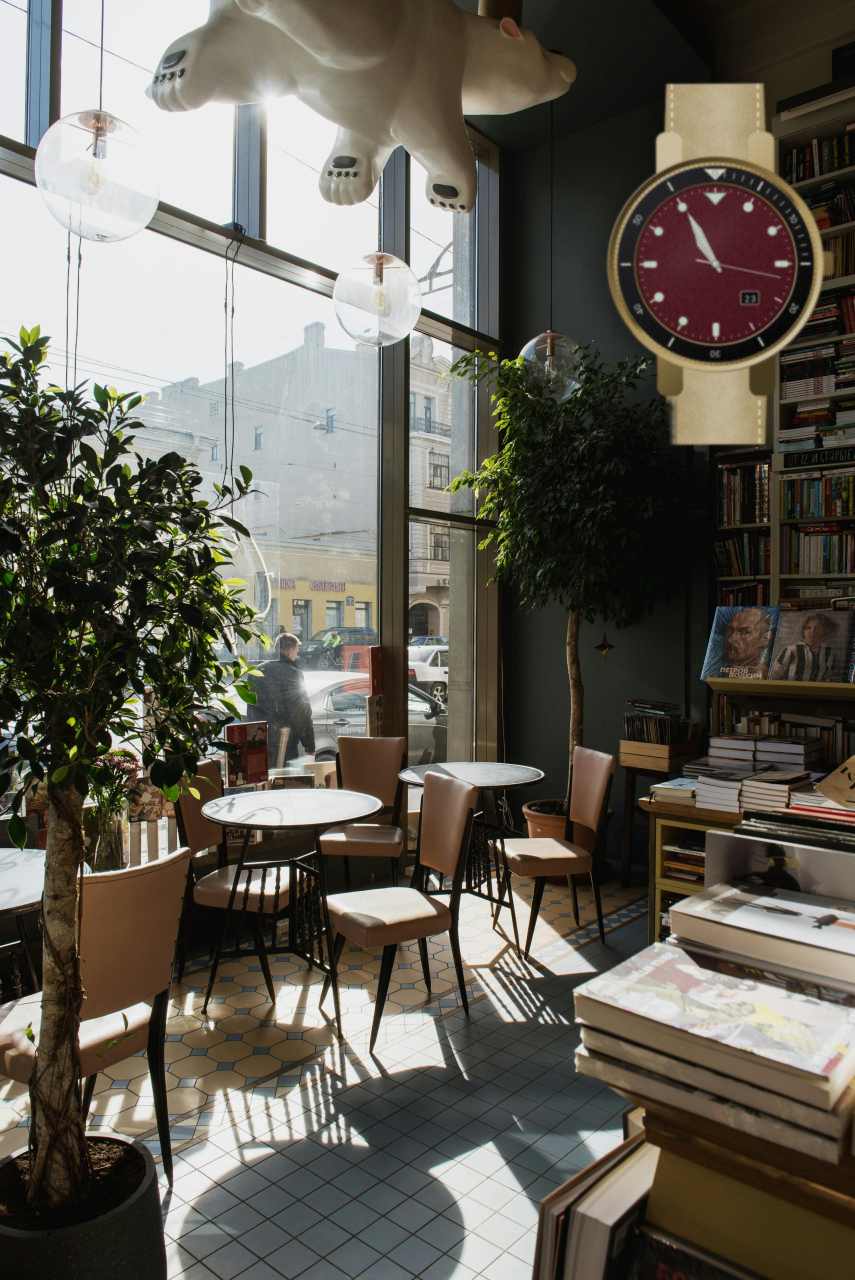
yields 10h55m17s
